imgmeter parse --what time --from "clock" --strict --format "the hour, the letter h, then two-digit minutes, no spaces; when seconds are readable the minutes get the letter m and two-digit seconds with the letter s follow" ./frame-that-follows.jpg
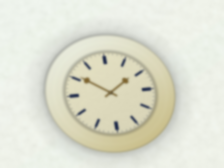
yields 1h51
